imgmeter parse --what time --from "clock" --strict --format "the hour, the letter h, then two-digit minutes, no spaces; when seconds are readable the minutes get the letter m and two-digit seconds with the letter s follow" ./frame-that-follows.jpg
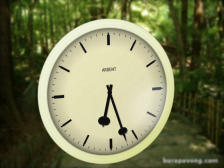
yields 6h27
